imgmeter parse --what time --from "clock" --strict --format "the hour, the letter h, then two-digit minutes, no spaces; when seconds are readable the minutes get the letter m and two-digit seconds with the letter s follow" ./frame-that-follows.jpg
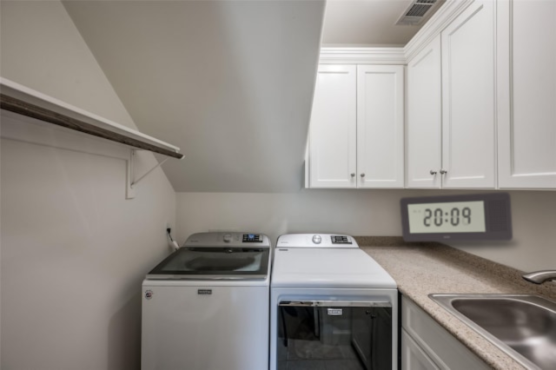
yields 20h09
